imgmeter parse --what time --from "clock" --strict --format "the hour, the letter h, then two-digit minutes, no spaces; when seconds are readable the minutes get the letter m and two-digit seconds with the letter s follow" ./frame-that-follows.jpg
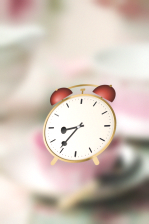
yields 8h36
